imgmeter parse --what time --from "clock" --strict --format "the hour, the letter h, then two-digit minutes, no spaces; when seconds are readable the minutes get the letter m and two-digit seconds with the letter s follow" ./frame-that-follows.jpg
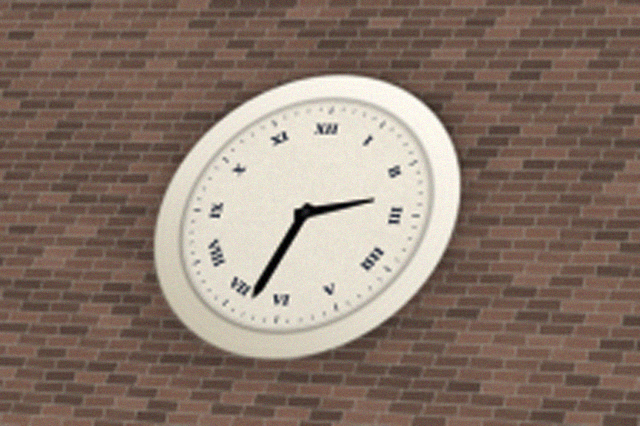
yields 2h33
